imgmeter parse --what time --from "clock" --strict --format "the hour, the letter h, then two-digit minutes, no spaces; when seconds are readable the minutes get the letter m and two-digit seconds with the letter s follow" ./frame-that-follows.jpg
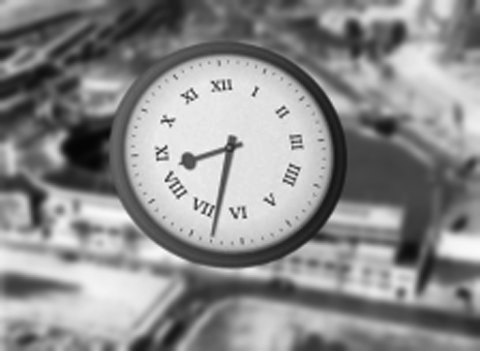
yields 8h33
